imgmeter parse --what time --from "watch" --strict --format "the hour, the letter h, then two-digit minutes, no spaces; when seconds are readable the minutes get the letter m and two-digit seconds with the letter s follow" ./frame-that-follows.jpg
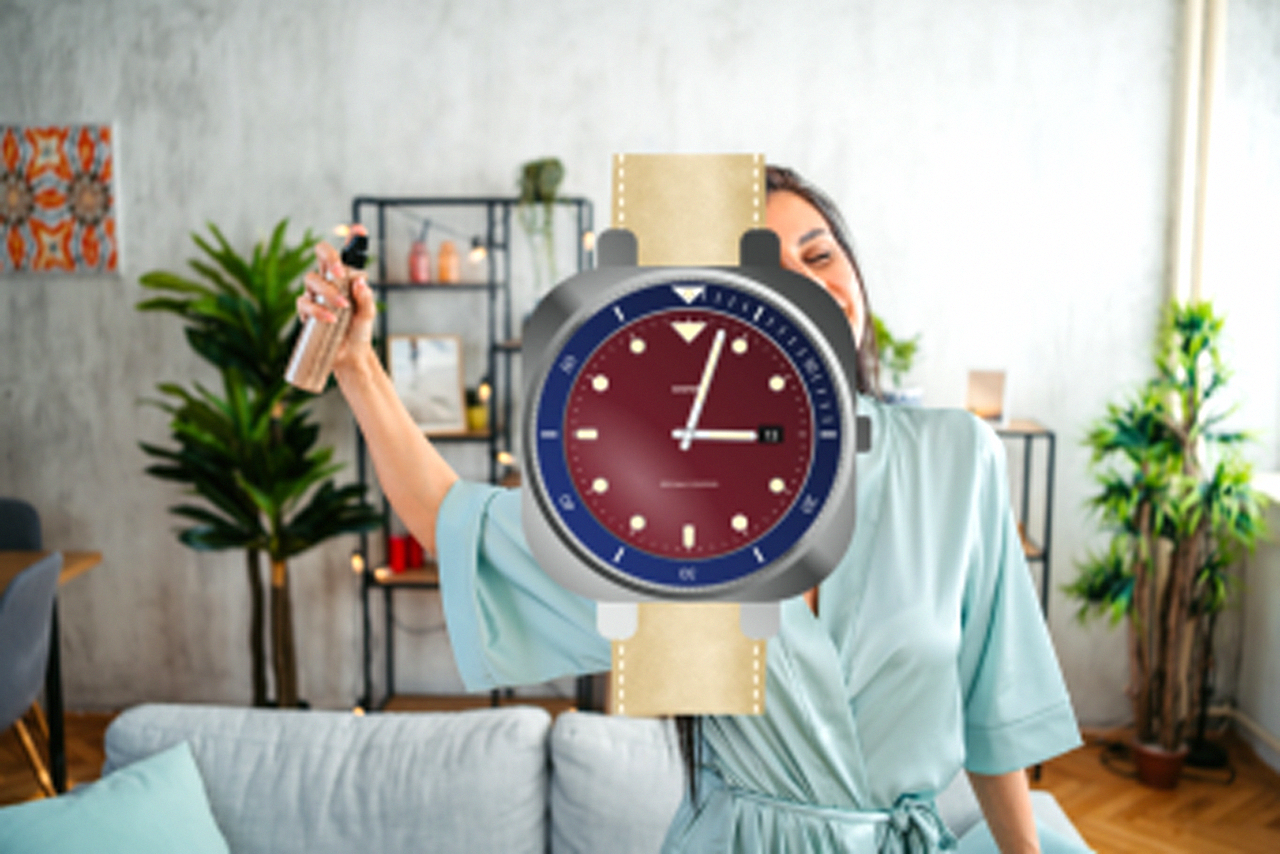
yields 3h03
